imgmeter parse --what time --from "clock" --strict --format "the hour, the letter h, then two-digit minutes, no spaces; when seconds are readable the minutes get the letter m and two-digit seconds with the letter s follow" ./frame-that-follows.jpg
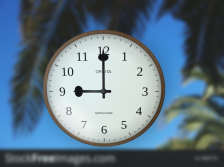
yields 9h00
